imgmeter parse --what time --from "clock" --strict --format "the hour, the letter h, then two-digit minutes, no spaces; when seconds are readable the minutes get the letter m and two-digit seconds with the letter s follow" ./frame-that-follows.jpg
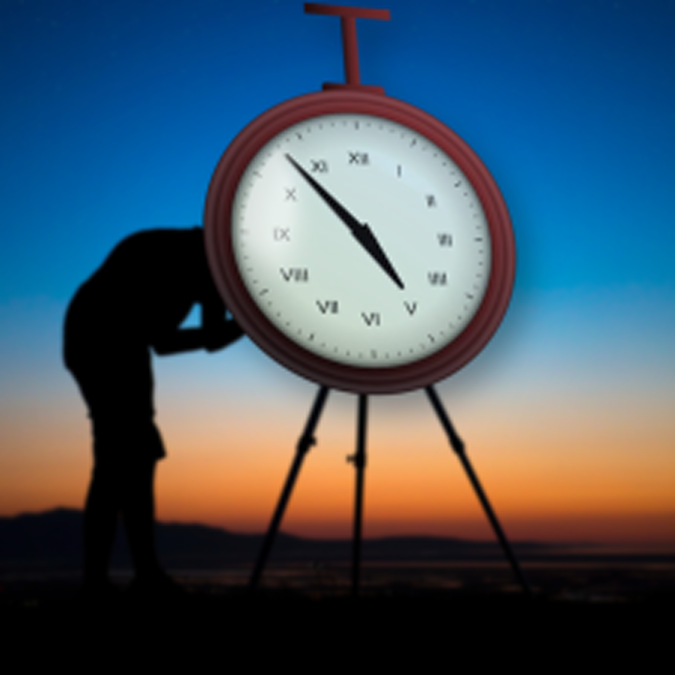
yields 4h53
